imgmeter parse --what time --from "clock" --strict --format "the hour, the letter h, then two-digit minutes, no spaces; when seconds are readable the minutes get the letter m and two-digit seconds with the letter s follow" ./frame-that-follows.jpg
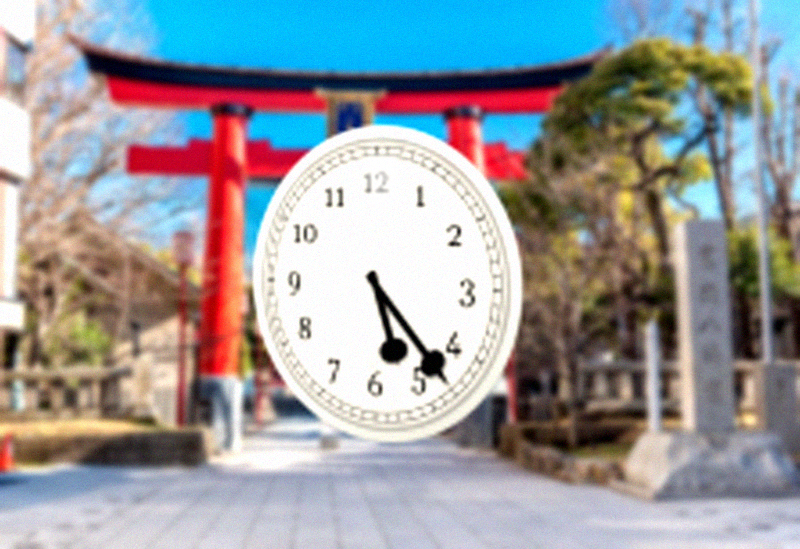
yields 5h23
